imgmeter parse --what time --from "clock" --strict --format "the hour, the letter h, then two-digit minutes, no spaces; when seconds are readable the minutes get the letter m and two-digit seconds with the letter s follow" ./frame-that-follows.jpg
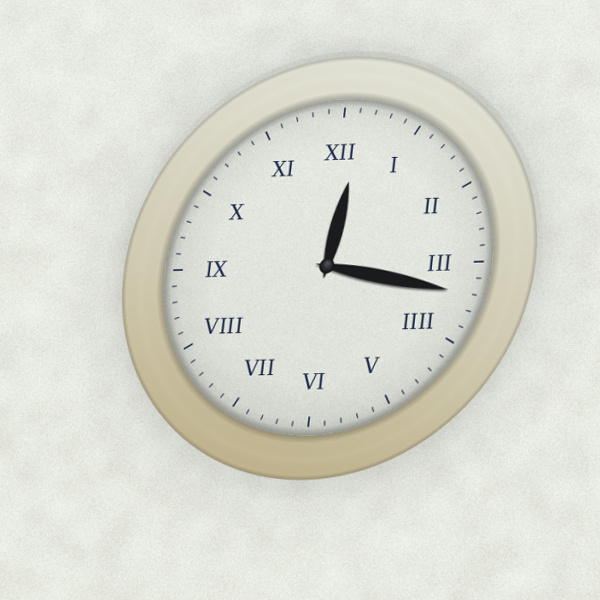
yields 12h17
